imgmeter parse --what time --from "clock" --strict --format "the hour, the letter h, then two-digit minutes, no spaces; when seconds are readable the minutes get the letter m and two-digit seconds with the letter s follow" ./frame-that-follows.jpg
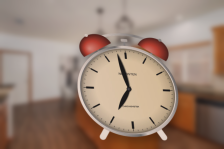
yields 6h58
